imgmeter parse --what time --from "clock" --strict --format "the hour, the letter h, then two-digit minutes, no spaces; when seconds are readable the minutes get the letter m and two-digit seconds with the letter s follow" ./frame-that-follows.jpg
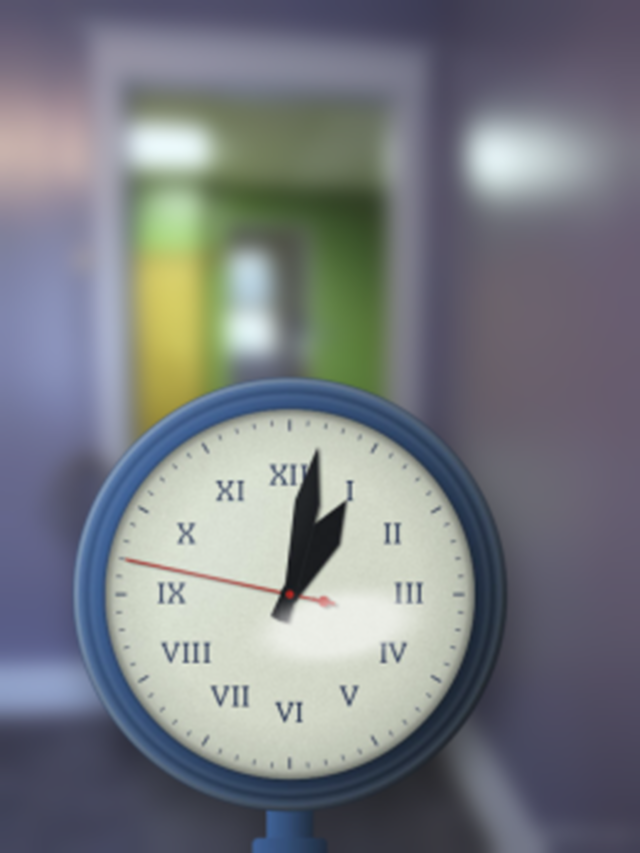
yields 1h01m47s
